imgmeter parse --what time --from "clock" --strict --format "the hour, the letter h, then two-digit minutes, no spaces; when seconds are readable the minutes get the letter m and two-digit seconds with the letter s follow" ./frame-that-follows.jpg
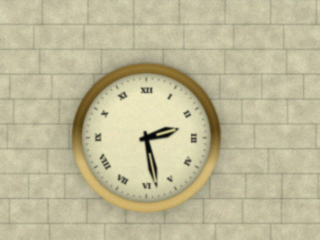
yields 2h28
